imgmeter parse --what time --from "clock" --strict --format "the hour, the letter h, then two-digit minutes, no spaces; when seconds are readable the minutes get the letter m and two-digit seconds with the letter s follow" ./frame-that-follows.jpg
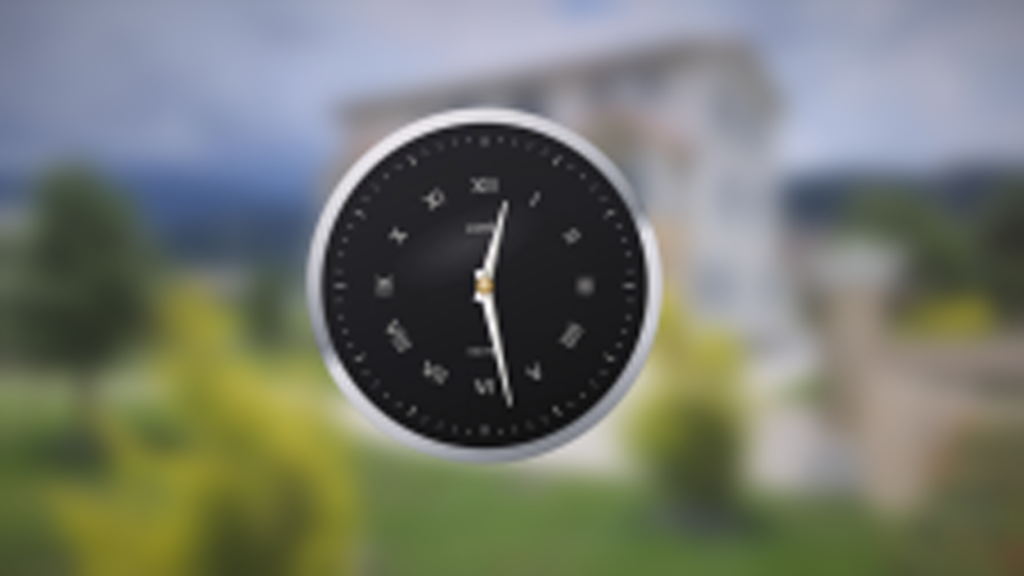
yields 12h28
